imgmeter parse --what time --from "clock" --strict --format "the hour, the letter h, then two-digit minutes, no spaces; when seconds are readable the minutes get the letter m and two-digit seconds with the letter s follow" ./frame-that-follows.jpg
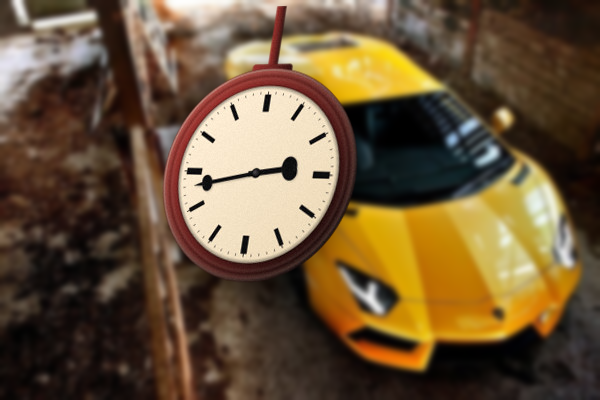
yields 2h43
